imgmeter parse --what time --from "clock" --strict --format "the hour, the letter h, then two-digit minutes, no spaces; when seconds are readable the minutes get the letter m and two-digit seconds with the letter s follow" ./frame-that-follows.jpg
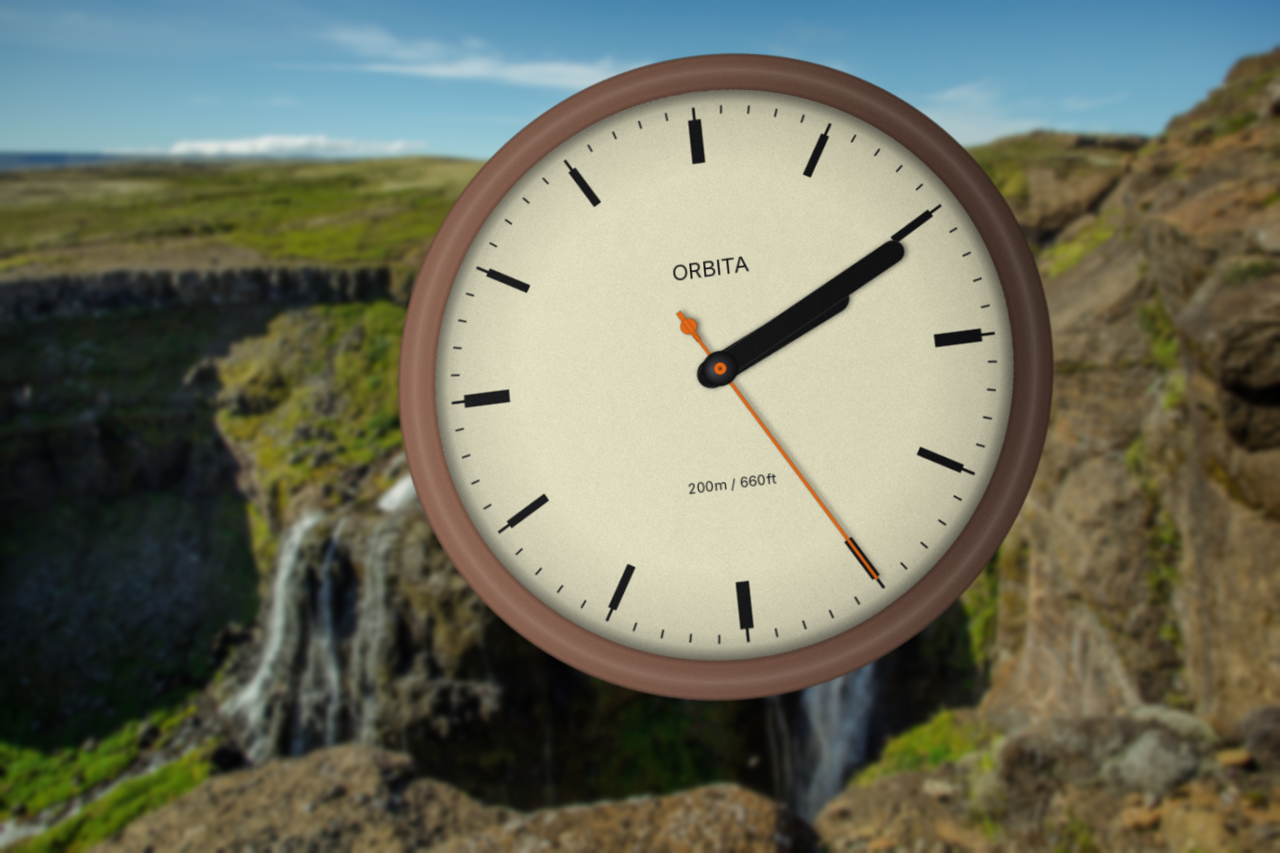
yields 2h10m25s
